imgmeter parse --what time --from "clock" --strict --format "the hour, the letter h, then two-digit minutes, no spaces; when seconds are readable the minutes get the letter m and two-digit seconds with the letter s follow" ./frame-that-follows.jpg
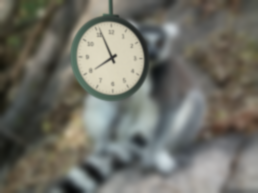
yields 7h56
